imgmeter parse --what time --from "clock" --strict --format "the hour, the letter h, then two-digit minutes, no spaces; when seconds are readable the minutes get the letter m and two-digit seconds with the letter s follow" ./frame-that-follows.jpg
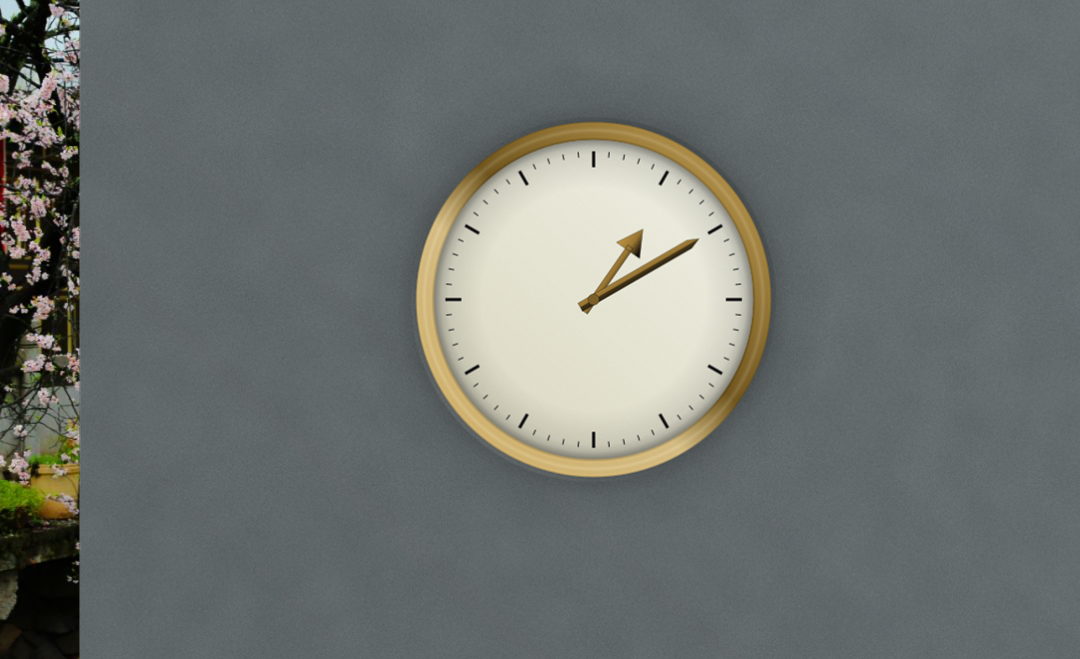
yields 1h10
